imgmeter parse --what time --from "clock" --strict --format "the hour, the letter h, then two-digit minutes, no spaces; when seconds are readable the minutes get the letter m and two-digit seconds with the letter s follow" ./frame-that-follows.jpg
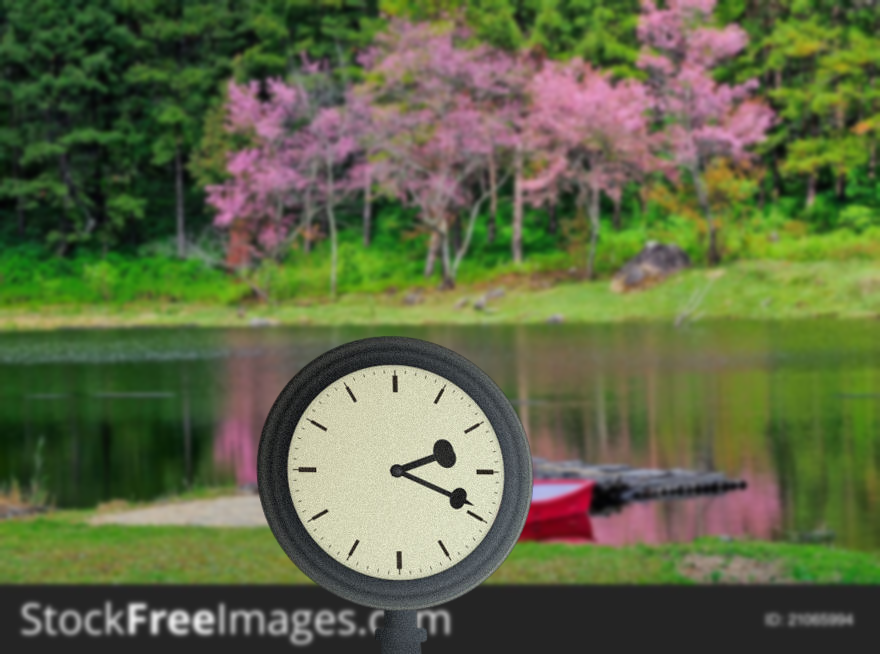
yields 2h19
